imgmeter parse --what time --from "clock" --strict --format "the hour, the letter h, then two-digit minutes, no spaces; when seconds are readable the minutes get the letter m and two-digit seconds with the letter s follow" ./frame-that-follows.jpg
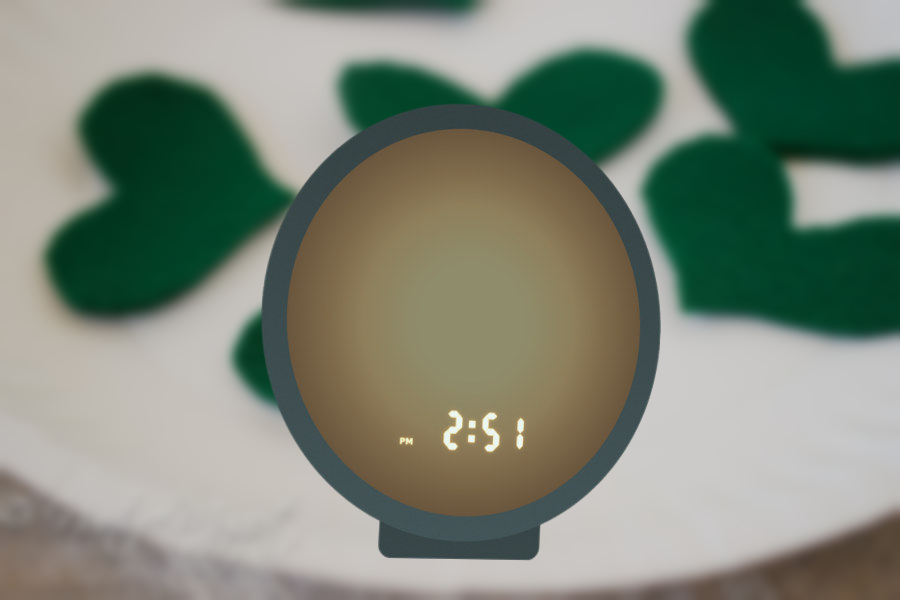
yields 2h51
